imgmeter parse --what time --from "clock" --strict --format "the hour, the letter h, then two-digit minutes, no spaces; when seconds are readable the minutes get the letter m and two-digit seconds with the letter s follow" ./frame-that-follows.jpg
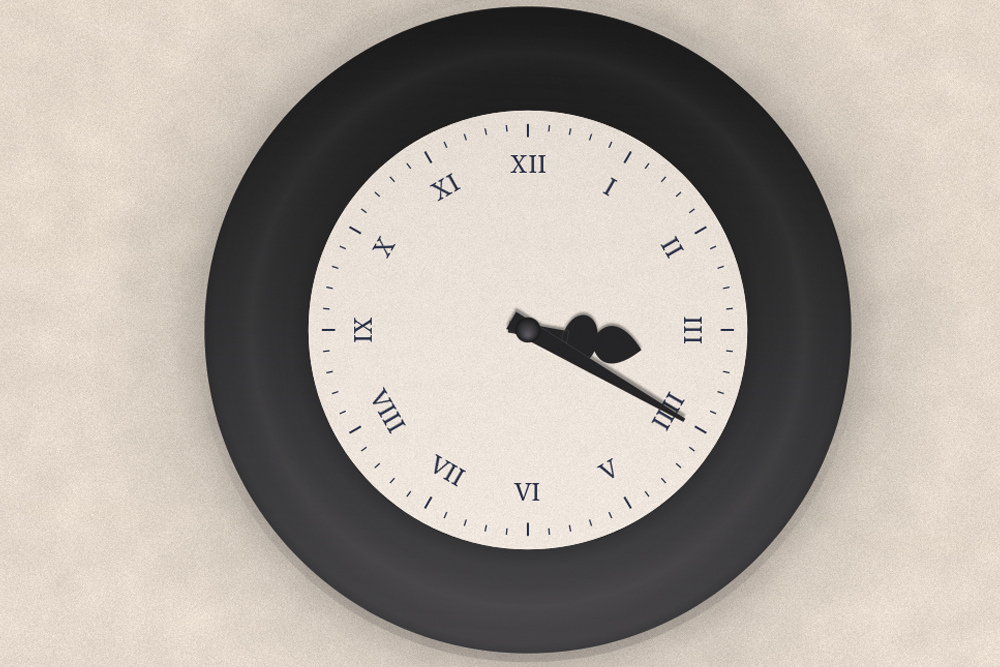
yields 3h20
